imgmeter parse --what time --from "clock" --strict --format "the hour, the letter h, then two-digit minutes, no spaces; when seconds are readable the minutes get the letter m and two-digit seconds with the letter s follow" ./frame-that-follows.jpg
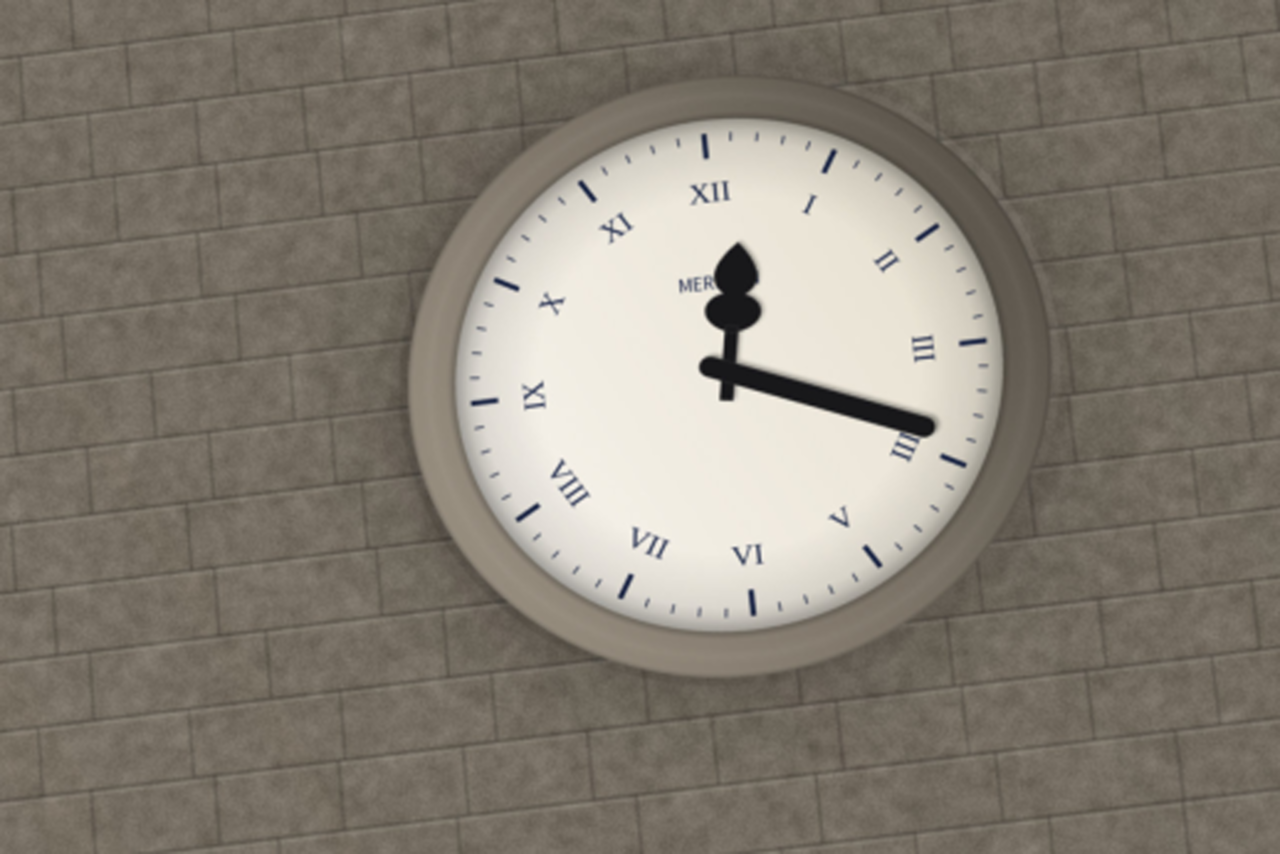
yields 12h19
